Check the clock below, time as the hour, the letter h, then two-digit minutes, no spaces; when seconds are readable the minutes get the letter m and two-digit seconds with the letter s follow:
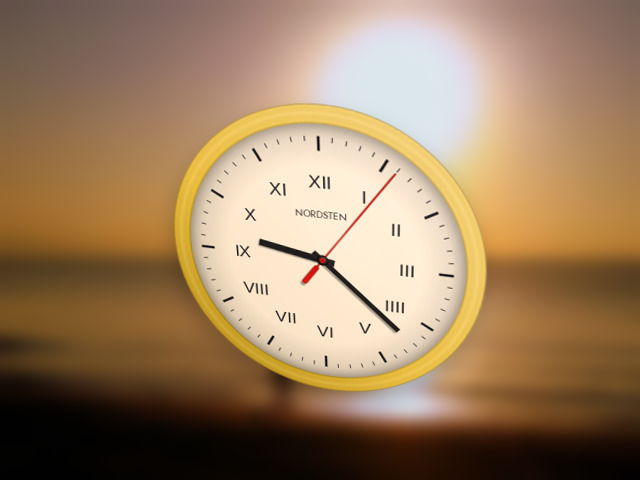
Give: 9h22m06s
